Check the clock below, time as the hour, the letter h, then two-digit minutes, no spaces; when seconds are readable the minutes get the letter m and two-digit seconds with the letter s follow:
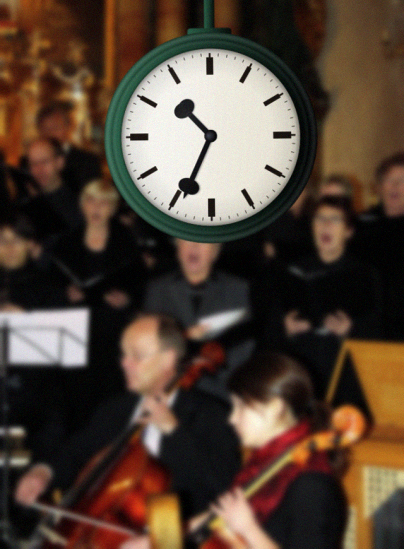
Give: 10h34
